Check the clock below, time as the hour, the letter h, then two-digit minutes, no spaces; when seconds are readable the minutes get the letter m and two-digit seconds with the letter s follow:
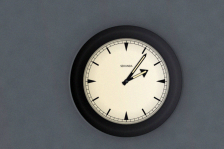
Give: 2h06
